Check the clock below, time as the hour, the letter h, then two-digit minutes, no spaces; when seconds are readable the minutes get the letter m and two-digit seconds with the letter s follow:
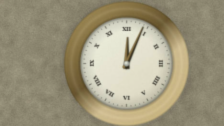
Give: 12h04
